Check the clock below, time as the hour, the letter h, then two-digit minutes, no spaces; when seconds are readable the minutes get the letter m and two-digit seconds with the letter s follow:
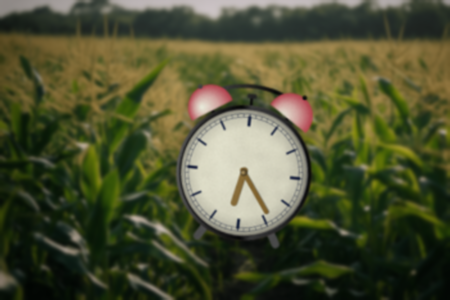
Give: 6h24
